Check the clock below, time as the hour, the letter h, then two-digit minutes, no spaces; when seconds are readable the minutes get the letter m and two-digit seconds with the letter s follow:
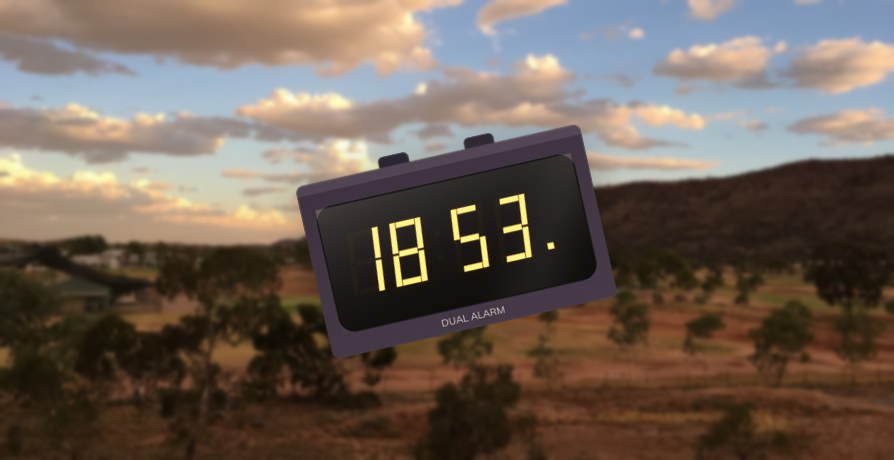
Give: 18h53
